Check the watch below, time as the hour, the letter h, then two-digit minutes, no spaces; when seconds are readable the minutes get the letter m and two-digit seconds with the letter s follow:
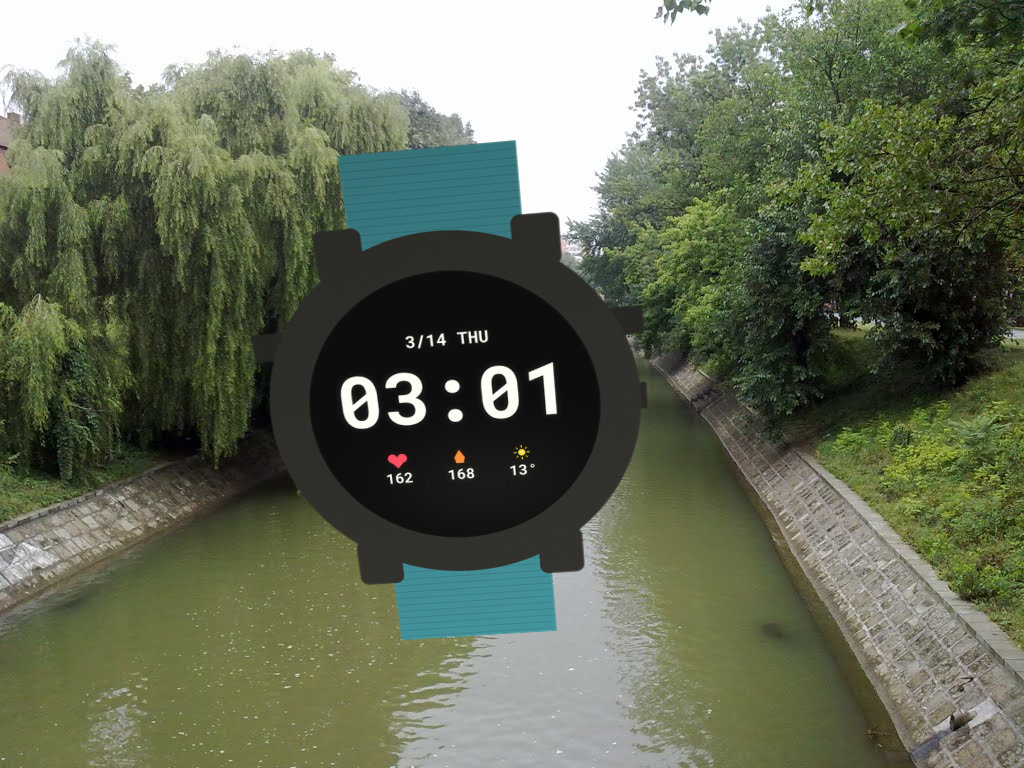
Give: 3h01
